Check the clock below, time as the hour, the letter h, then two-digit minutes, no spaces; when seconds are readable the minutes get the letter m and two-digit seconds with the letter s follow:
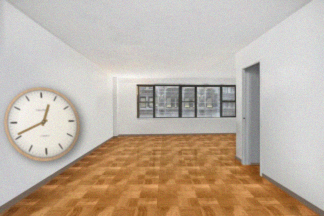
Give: 12h41
